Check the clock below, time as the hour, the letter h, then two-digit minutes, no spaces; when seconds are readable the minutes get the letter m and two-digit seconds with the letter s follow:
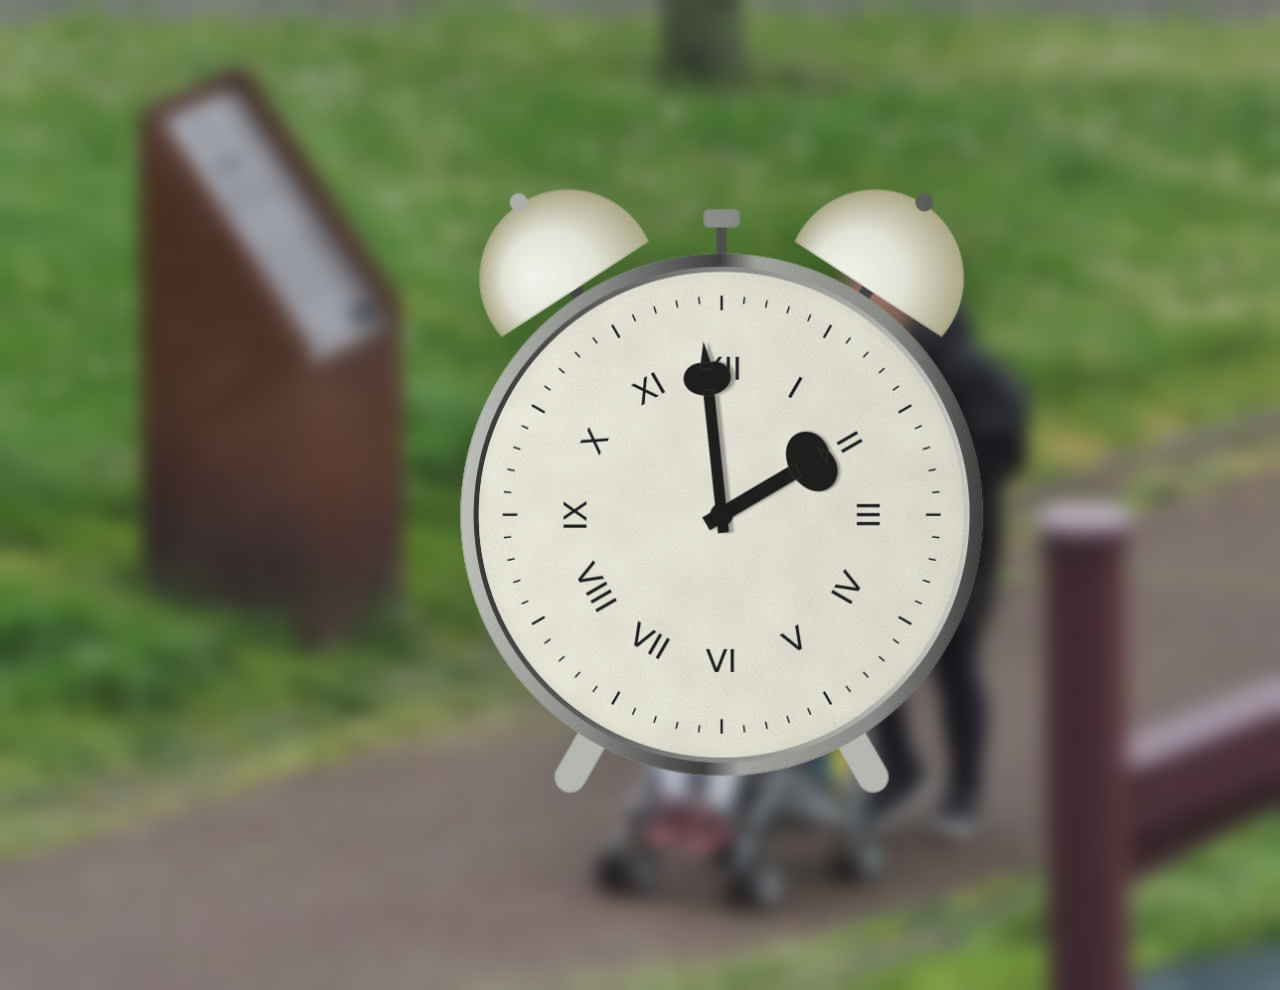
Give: 1h59
